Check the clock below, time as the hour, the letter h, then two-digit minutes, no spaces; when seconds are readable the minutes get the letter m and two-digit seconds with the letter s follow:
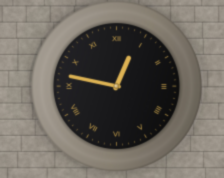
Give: 12h47
